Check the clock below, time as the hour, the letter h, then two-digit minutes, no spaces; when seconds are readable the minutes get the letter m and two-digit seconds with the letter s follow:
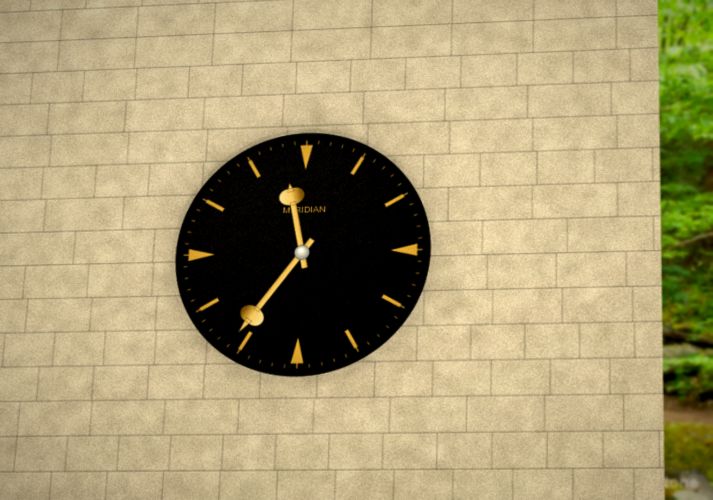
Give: 11h36
